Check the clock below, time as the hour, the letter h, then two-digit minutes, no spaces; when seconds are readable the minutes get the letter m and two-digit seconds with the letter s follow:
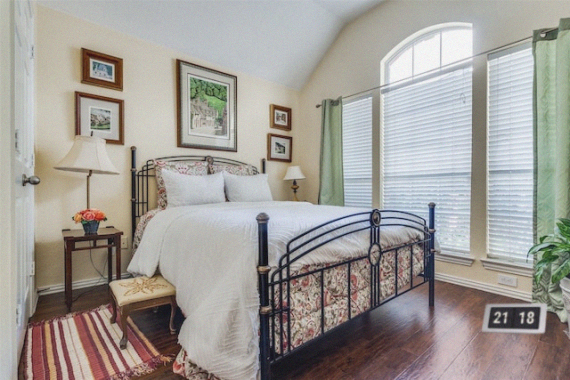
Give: 21h18
